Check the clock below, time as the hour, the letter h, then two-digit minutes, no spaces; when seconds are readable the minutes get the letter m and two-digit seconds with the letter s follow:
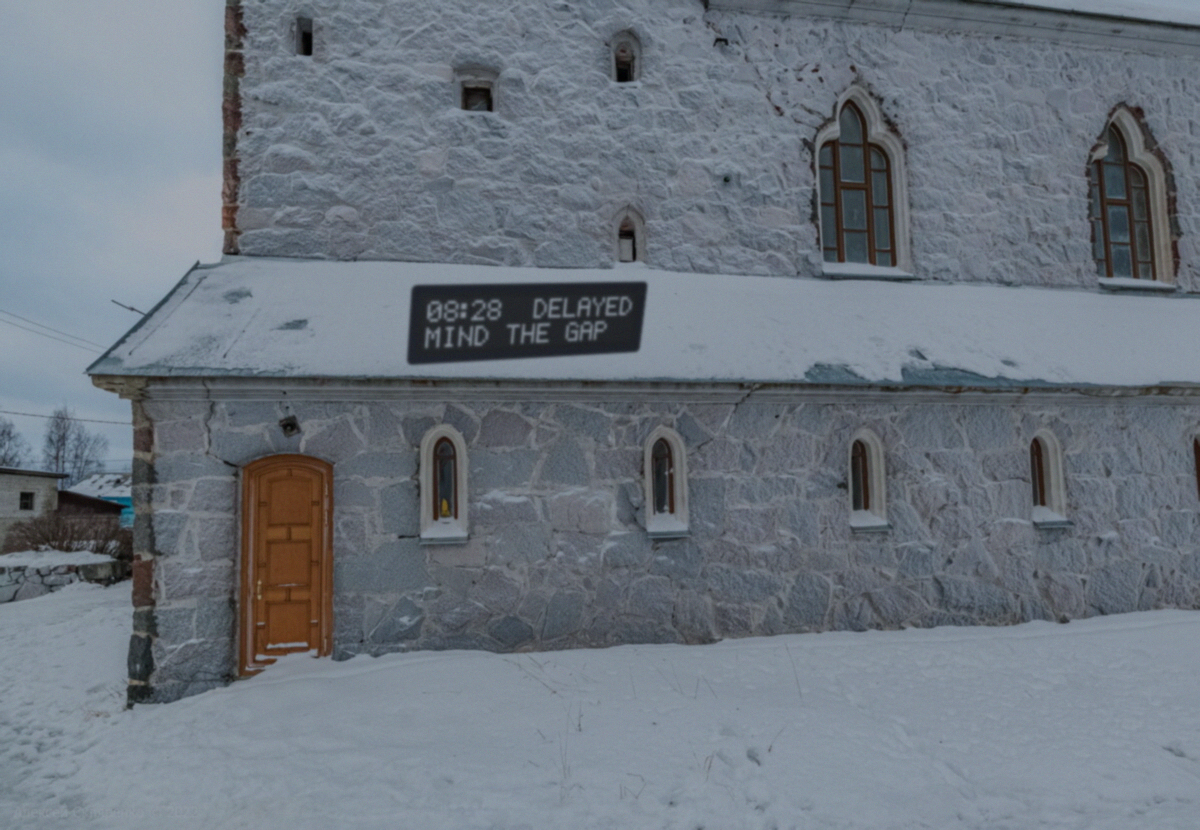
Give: 8h28
